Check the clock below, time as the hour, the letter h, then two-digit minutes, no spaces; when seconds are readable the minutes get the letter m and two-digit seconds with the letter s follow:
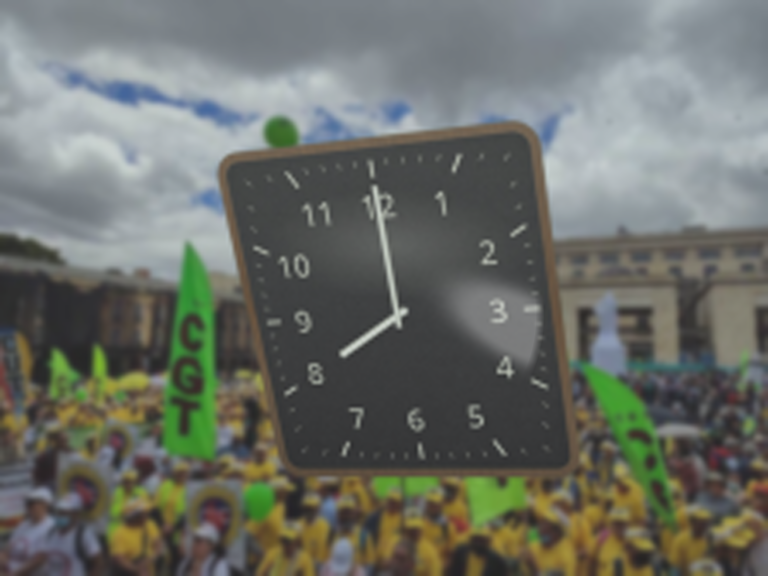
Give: 8h00
